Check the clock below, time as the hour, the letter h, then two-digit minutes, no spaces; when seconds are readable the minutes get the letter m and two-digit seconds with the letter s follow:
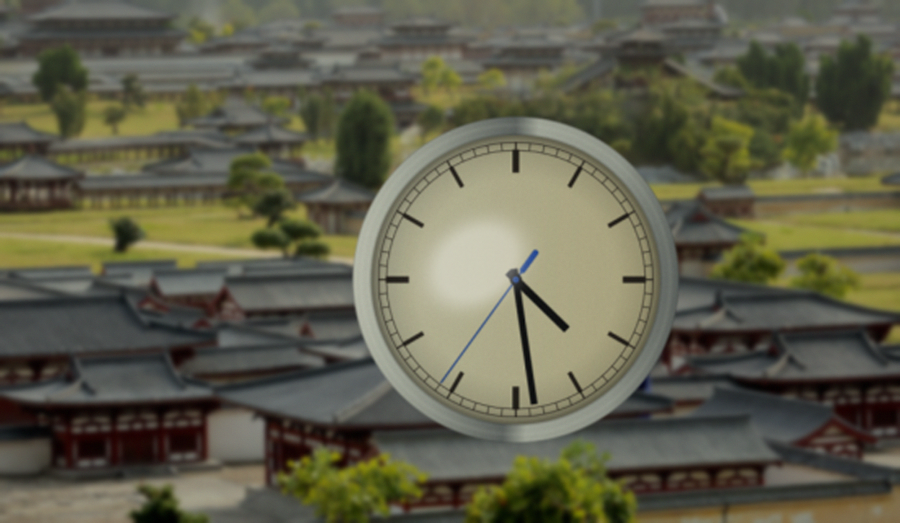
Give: 4h28m36s
